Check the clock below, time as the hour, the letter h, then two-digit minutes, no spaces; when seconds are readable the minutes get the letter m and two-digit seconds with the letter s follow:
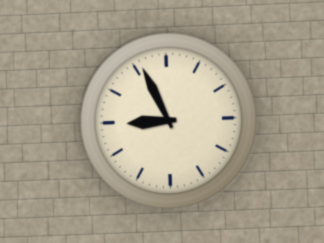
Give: 8h56
